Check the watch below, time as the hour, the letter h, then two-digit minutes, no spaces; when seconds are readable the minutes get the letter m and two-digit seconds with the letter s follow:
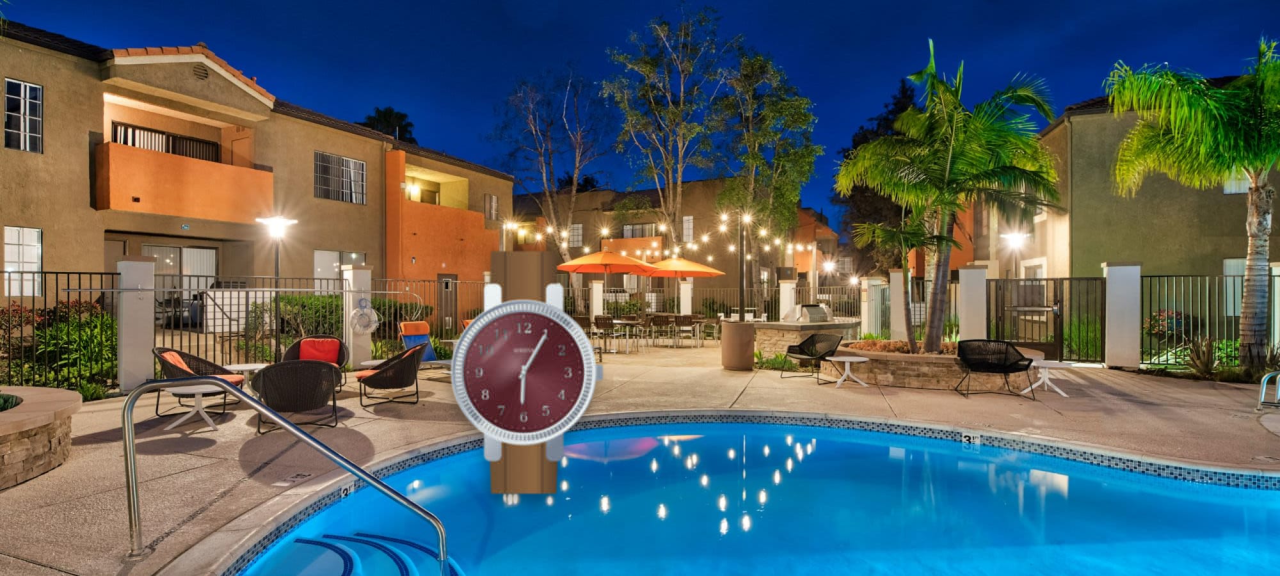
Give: 6h05
